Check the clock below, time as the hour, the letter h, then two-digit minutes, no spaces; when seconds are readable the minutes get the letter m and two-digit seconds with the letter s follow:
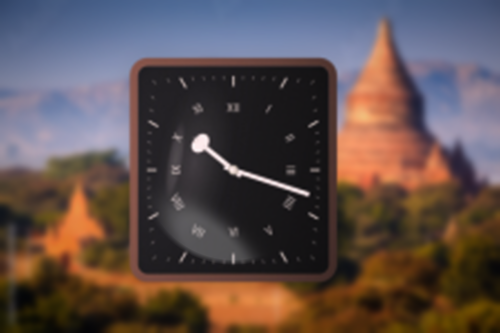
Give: 10h18
